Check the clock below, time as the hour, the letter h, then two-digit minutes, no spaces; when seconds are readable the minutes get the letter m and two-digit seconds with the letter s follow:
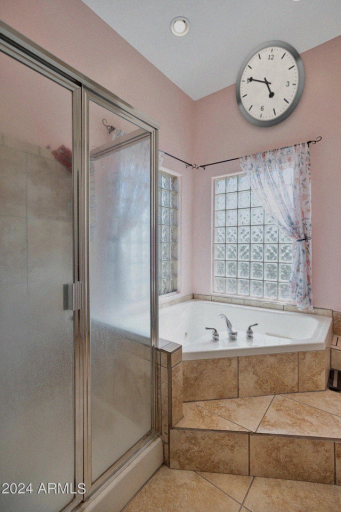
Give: 4h46
